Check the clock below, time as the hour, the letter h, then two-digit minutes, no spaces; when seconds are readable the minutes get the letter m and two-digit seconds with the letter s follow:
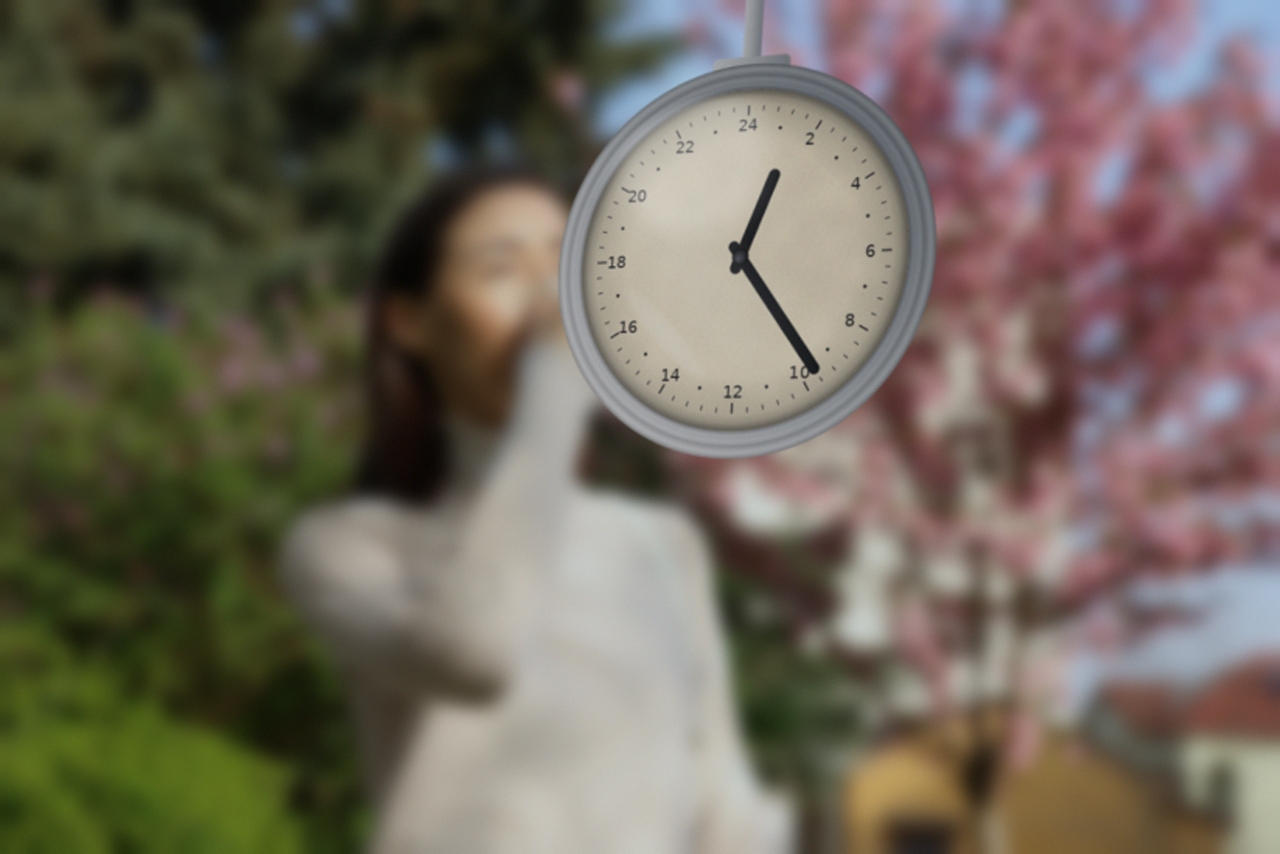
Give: 1h24
